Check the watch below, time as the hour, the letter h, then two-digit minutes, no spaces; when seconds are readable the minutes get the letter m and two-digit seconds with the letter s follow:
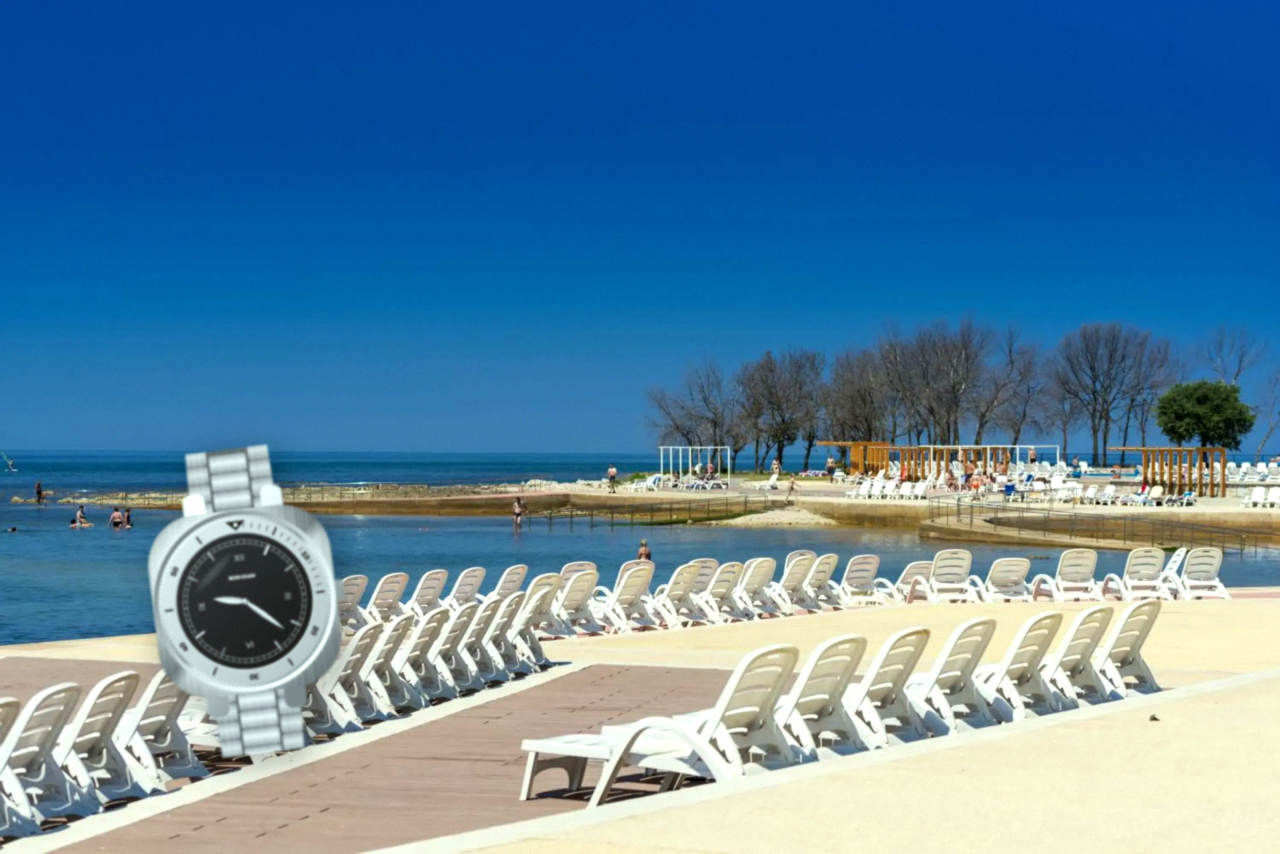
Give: 9h22
